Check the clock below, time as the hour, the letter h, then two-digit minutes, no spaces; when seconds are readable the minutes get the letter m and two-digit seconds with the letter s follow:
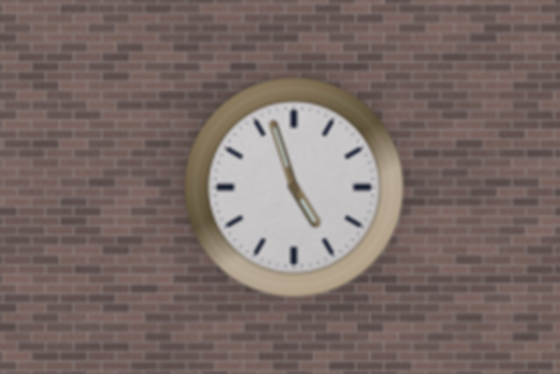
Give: 4h57
